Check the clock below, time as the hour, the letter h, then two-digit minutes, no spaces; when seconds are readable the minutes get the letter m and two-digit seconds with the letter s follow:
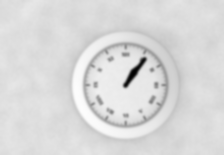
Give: 1h06
